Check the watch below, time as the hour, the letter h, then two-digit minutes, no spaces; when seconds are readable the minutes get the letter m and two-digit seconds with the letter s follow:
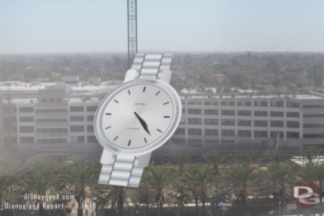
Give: 4h23
